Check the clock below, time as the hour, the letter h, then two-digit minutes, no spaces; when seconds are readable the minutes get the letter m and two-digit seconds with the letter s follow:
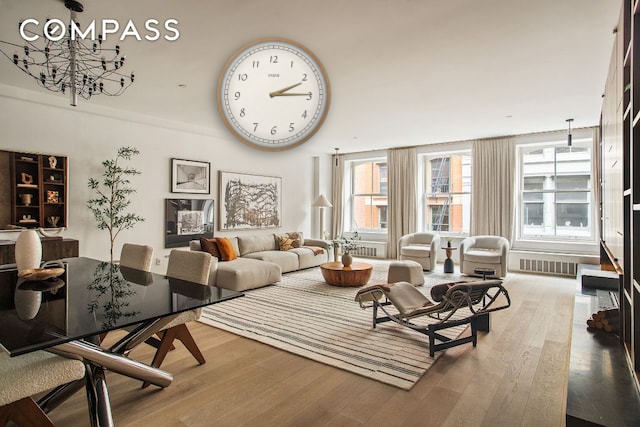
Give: 2h15
